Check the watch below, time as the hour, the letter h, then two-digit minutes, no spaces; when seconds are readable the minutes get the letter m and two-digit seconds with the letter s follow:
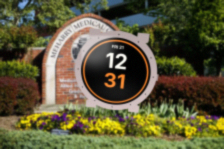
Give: 12h31
